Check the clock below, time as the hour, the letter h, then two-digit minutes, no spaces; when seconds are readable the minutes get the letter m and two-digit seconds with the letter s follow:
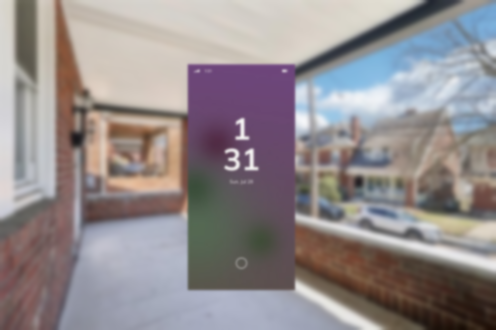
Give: 1h31
